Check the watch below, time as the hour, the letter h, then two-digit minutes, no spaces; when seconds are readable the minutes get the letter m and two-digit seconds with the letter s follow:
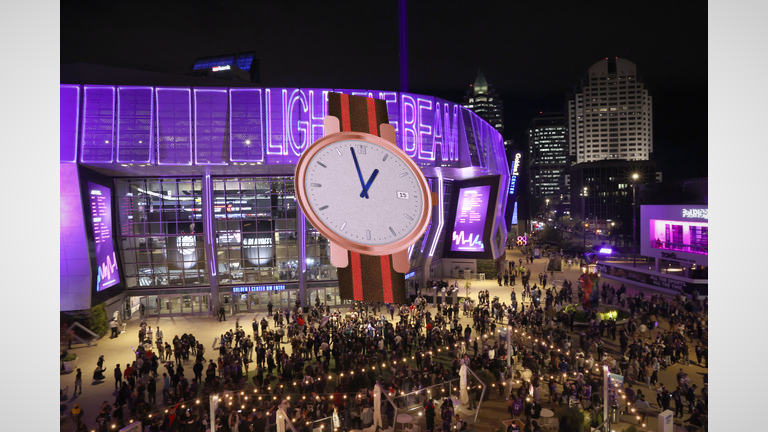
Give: 12h58
